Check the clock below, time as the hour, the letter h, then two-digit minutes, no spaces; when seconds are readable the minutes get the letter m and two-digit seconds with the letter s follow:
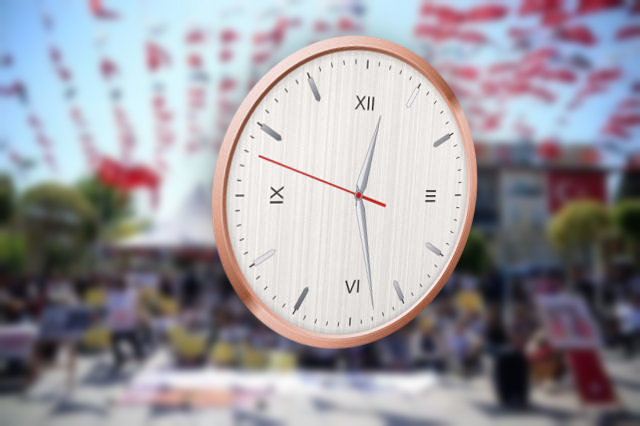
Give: 12h27m48s
